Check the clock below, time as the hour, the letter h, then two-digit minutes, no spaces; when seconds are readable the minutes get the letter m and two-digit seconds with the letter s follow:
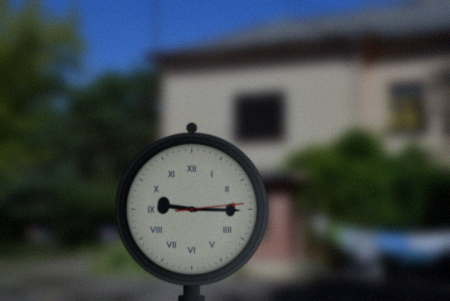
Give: 9h15m14s
